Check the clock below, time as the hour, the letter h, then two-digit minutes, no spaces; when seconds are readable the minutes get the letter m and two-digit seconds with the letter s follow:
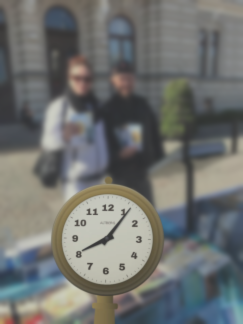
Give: 8h06
